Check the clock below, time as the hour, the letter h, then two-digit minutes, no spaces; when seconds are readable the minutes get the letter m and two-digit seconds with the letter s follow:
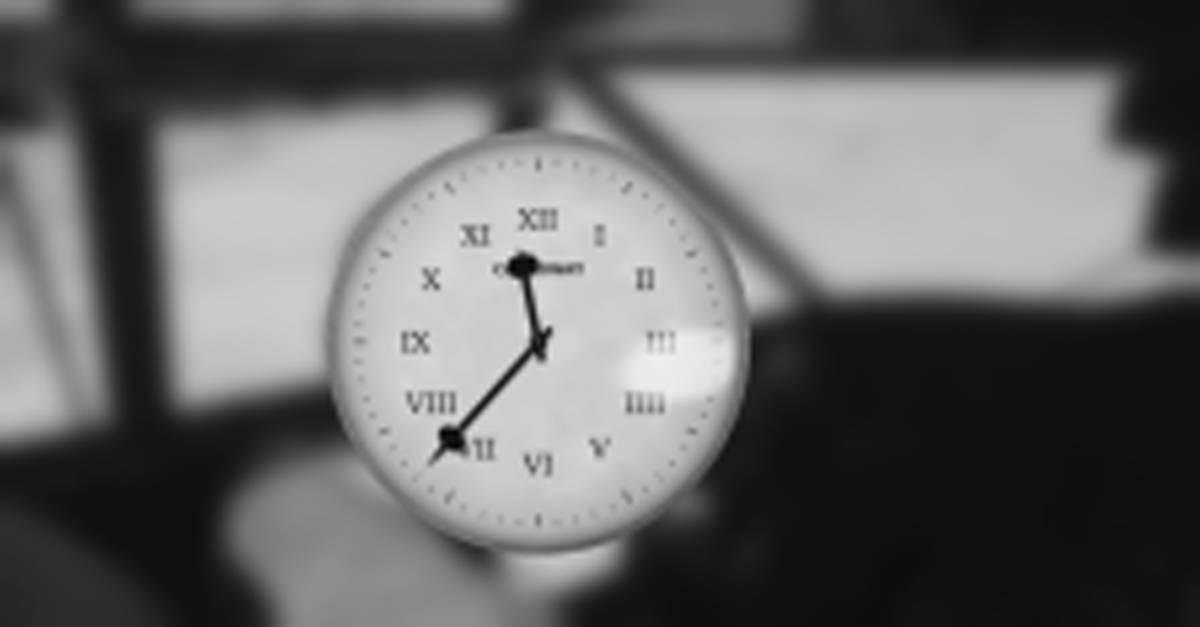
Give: 11h37
